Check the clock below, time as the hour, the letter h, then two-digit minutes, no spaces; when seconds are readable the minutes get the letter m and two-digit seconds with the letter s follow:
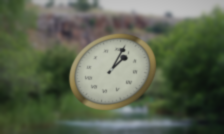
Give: 1h02
